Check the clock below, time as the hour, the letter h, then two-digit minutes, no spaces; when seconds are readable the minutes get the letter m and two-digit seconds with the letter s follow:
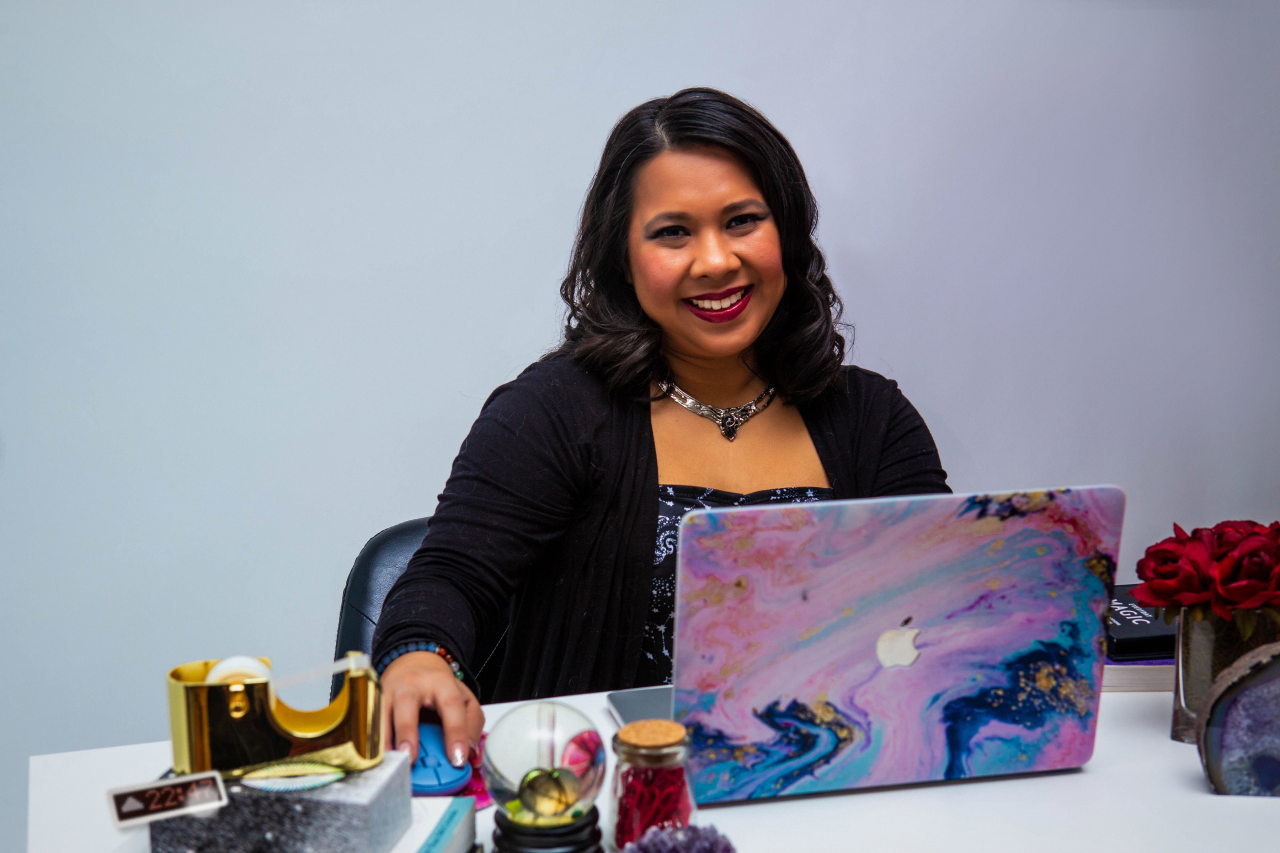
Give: 22h47
